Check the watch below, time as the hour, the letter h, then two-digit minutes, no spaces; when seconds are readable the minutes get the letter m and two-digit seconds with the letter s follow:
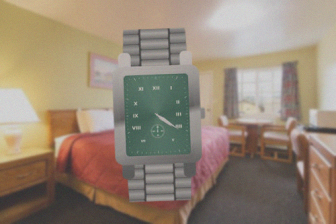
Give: 4h21
